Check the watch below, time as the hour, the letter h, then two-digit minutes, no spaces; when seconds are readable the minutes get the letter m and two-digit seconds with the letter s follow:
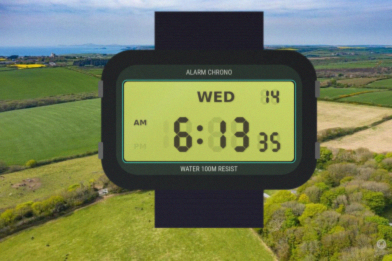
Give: 6h13m35s
